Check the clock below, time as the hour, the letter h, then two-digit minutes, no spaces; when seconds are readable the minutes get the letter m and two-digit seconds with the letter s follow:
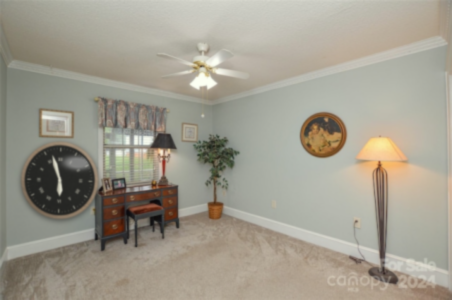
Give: 5h57
